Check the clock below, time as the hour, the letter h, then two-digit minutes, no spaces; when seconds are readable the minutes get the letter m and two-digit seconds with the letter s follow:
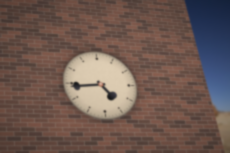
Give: 4h44
